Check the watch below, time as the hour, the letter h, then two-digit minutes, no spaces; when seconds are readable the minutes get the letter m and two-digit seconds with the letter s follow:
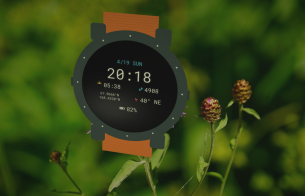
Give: 20h18
